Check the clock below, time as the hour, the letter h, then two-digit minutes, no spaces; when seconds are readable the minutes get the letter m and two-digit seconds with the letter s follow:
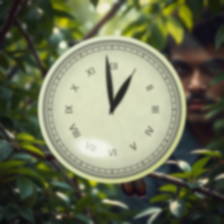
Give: 12h59
